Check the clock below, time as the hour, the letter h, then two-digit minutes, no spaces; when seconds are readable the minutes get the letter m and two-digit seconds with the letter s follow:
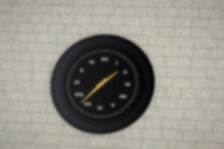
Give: 1h37
